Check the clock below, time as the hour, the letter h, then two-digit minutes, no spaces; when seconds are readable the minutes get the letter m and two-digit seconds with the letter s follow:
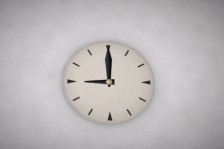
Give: 9h00
